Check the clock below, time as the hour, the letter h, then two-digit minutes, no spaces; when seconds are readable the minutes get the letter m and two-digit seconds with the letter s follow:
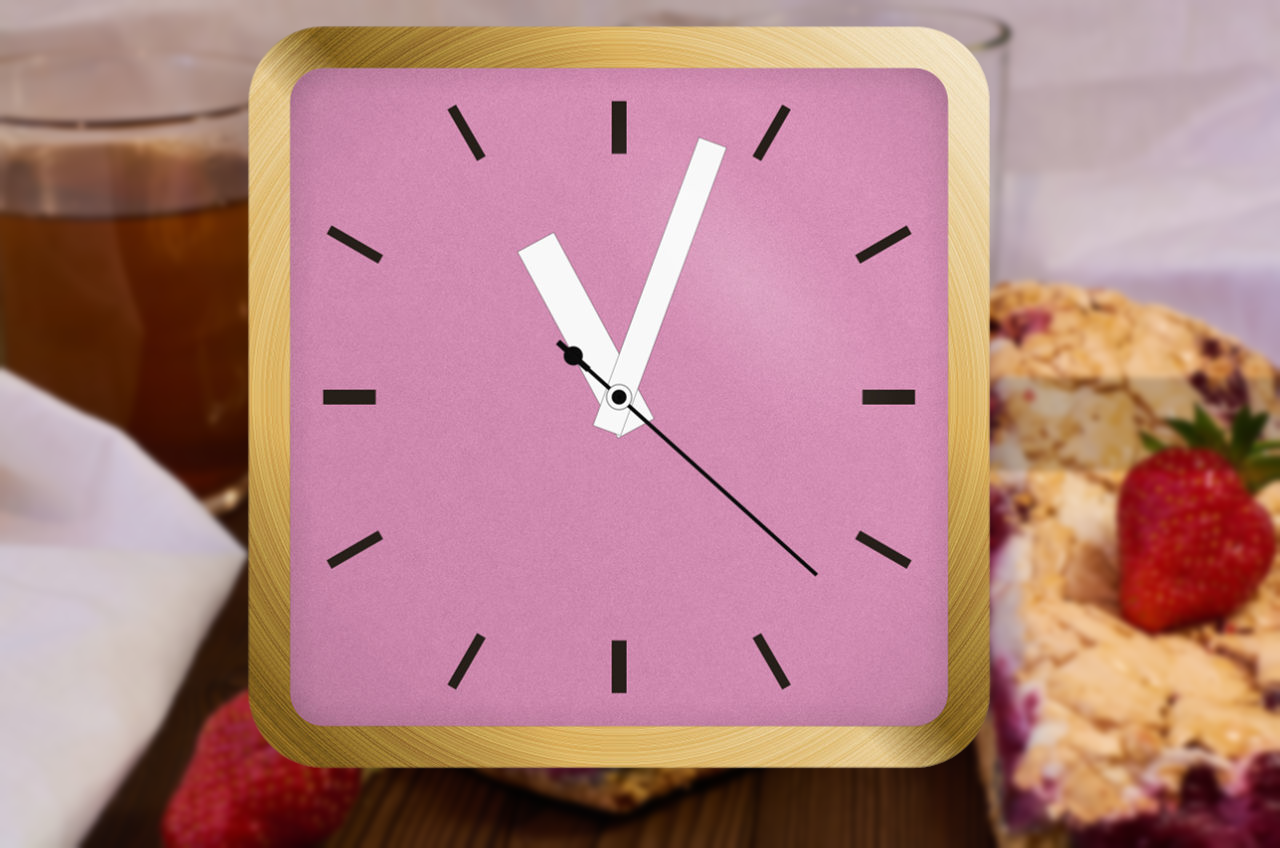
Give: 11h03m22s
